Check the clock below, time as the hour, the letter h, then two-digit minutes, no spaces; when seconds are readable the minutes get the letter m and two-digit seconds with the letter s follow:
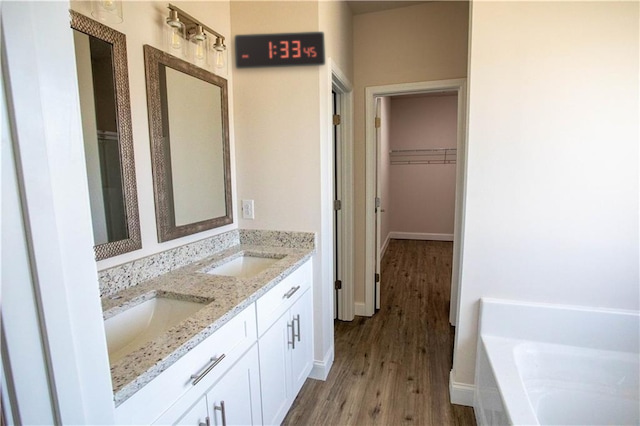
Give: 1h33
